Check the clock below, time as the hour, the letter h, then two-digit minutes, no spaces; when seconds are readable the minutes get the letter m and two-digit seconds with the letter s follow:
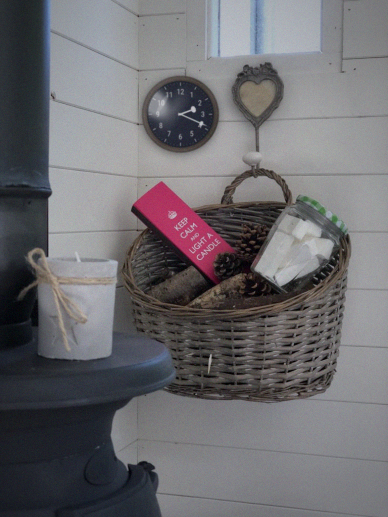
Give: 2h19
